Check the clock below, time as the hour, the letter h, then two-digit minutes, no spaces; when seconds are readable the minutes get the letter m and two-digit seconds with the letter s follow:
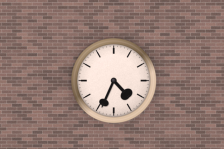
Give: 4h34
